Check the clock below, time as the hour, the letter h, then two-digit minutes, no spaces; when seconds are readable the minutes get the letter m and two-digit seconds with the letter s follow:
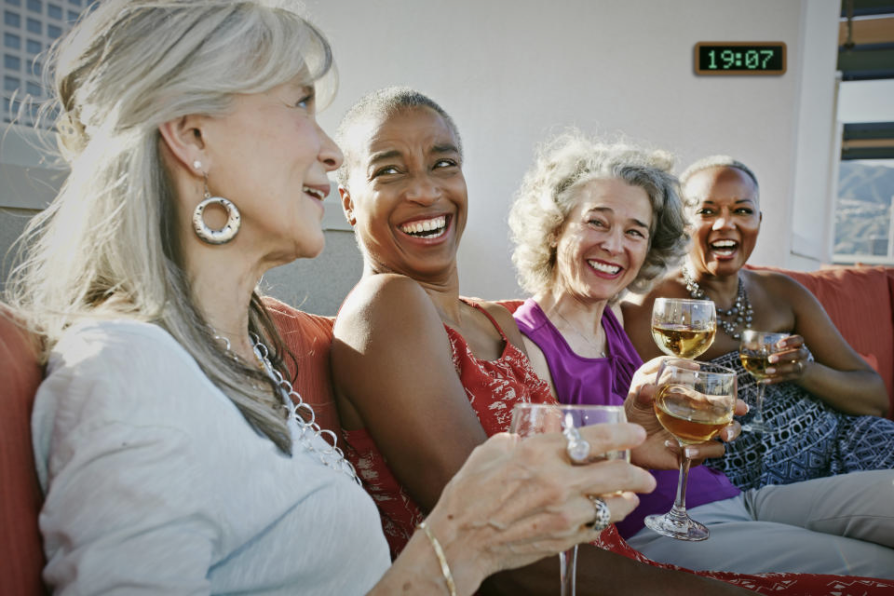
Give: 19h07
